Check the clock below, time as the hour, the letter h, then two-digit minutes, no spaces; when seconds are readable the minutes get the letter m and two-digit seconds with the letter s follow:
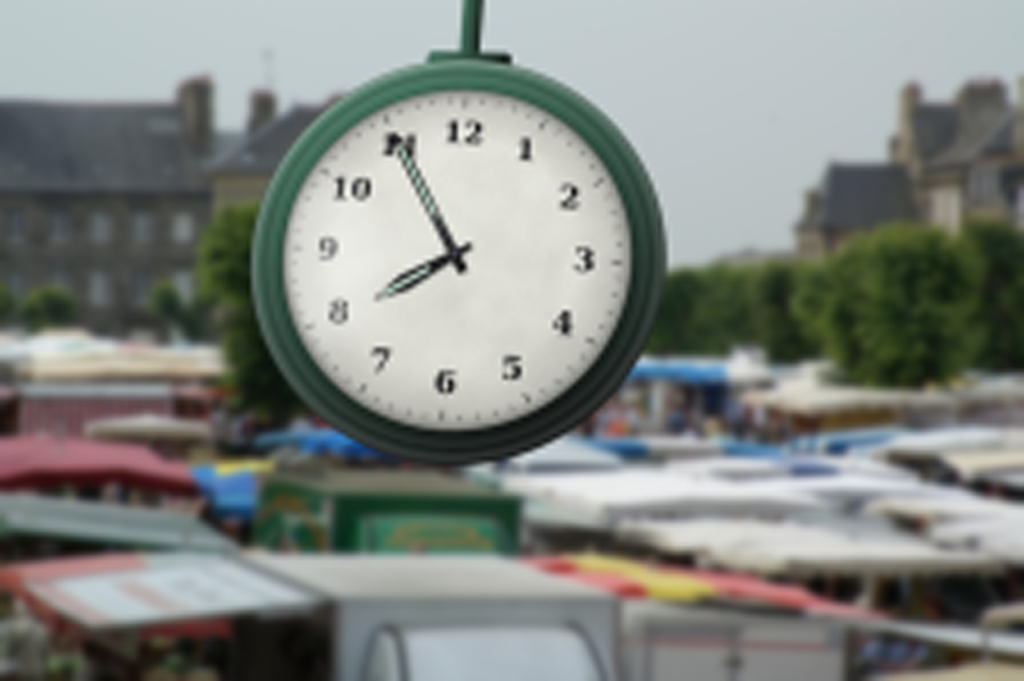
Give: 7h55
